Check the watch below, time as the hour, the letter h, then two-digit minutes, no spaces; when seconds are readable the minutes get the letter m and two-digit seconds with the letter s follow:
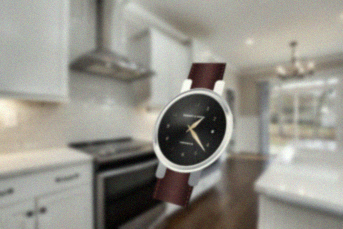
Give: 1h22
